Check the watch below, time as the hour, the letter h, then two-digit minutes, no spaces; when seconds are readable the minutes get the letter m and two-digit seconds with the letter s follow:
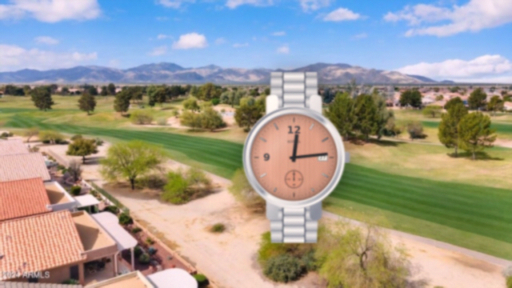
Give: 12h14
